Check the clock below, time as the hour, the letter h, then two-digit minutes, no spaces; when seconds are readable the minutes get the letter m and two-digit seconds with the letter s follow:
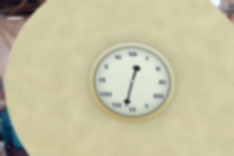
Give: 12h32
